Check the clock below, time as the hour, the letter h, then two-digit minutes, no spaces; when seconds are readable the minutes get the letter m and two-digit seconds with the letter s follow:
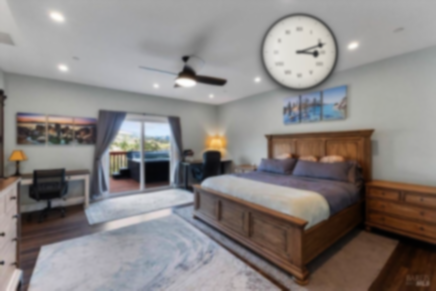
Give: 3h12
